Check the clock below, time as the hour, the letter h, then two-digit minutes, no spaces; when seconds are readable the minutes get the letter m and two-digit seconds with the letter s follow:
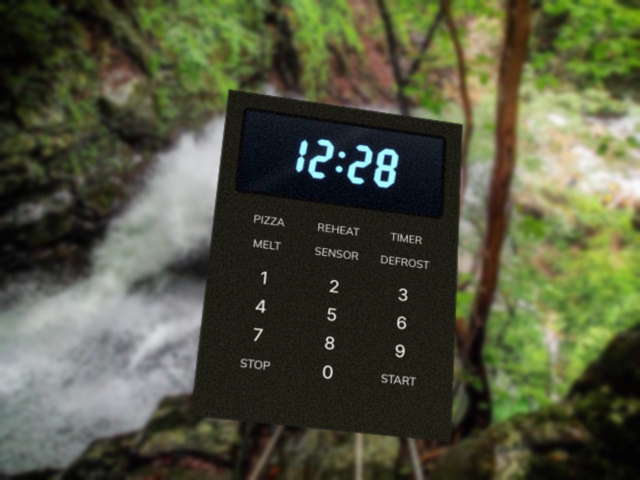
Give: 12h28
